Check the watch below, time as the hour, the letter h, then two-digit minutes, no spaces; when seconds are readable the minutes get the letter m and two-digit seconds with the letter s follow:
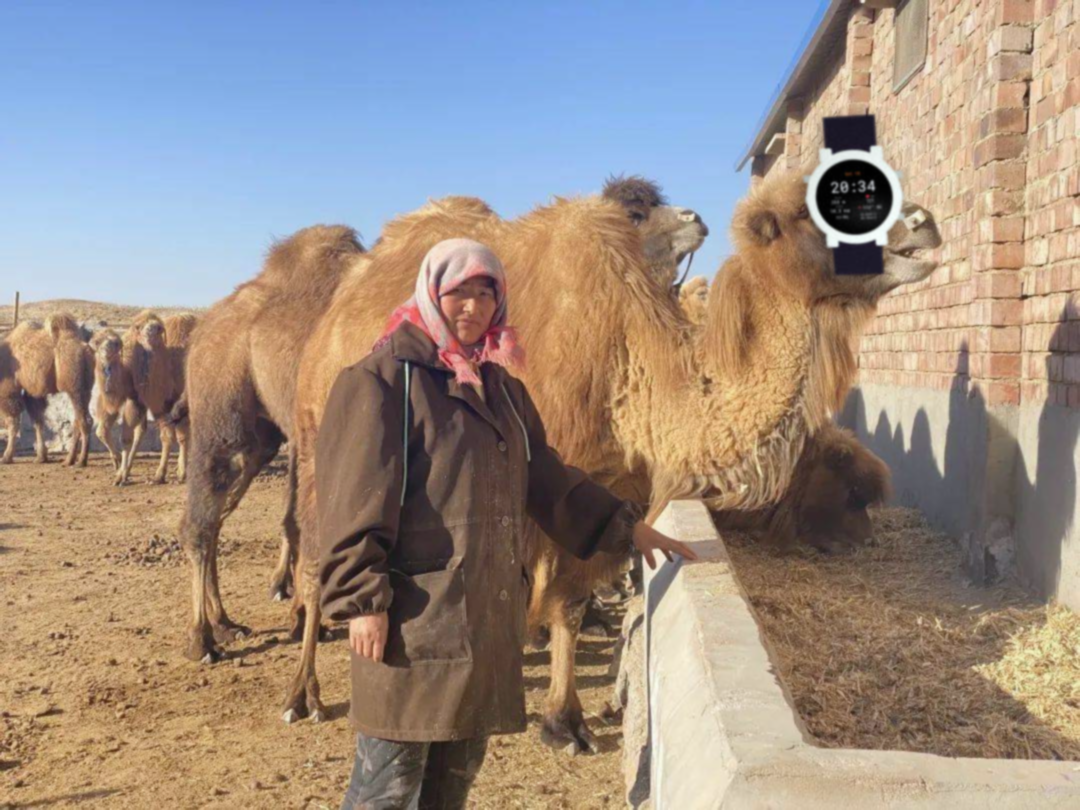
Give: 20h34
